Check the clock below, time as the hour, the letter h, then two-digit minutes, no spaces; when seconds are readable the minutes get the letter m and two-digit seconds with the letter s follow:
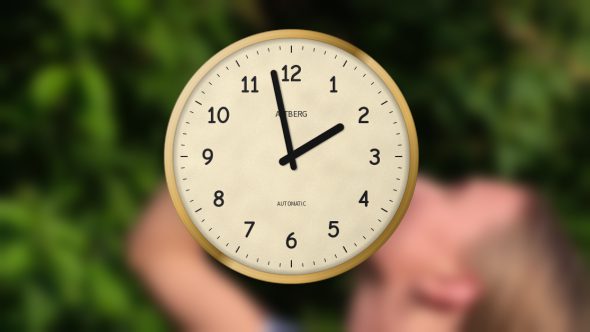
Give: 1h58
